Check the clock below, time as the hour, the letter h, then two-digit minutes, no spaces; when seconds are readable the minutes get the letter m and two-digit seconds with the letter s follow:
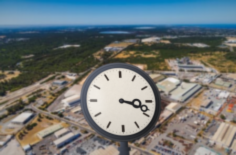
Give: 3h18
